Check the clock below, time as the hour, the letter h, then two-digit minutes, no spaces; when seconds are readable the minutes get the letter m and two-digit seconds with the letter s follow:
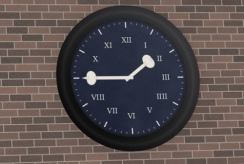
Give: 1h45
